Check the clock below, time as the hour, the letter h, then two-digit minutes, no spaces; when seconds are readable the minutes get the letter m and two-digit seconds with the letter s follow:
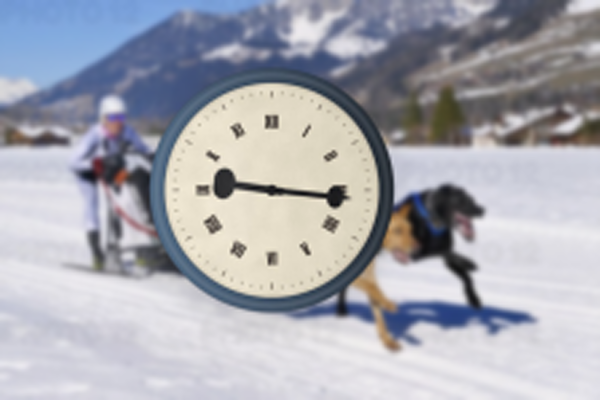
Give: 9h16
